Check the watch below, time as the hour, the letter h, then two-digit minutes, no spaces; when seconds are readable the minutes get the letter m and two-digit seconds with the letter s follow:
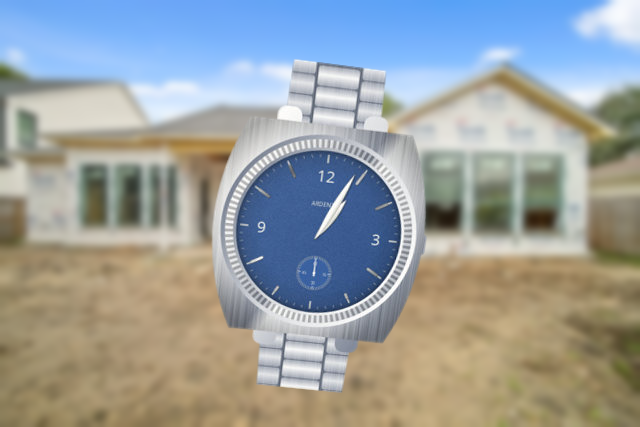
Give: 1h04
